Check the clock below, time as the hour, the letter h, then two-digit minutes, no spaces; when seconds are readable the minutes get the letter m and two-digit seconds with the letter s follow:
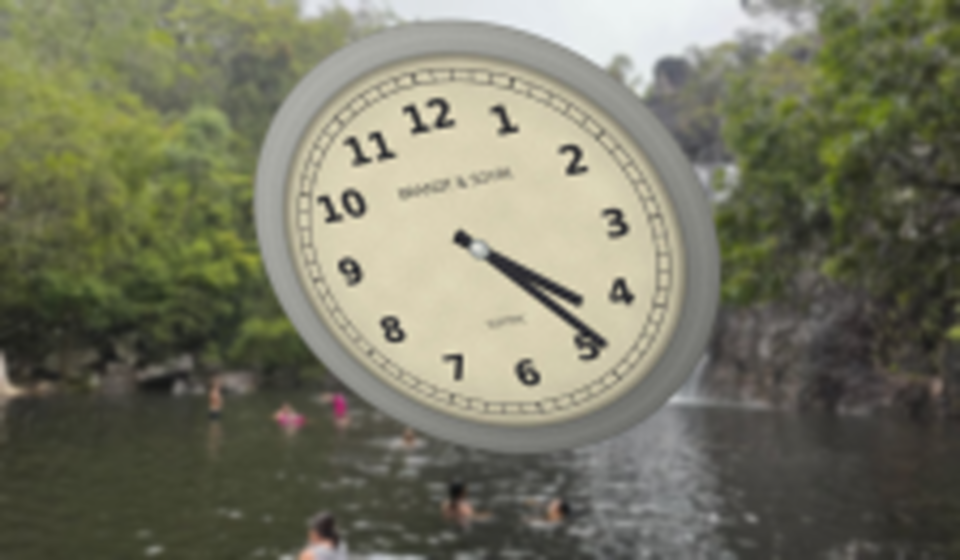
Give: 4h24
